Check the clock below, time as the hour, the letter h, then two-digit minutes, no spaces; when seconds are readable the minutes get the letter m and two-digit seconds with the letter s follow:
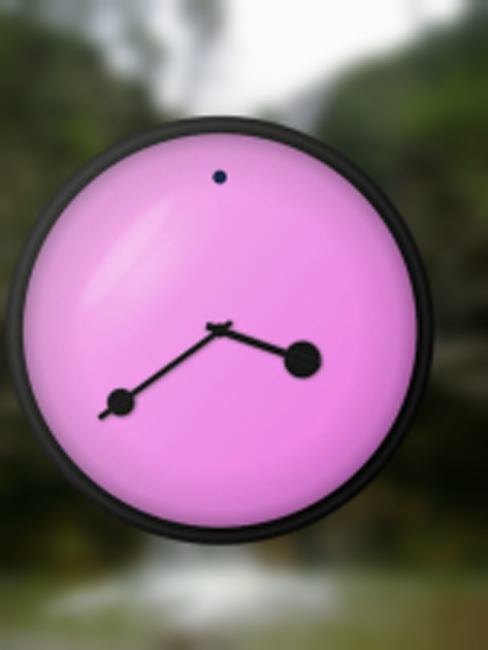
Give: 3h39
